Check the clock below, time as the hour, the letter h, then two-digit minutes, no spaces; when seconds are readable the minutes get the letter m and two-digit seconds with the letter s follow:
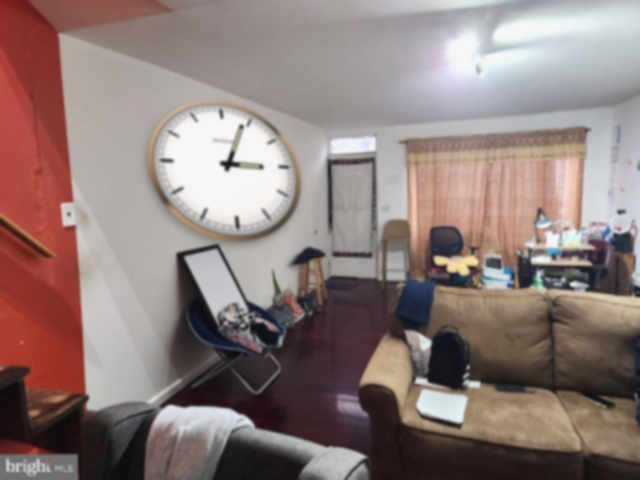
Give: 3h04
